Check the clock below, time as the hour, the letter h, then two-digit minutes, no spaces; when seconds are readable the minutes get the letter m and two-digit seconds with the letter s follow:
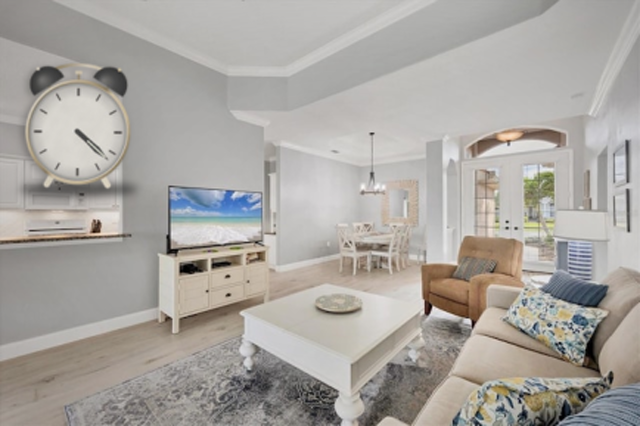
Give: 4h22
